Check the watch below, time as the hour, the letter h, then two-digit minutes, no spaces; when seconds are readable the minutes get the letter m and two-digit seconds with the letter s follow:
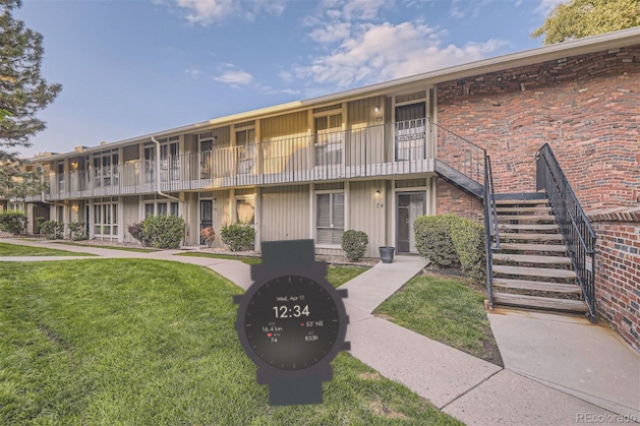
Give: 12h34
